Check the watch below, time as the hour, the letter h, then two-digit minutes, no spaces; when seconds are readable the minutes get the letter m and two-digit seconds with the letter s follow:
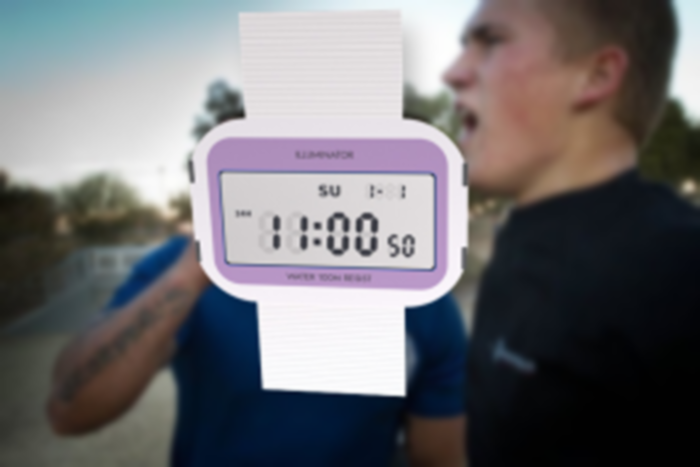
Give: 11h00m50s
